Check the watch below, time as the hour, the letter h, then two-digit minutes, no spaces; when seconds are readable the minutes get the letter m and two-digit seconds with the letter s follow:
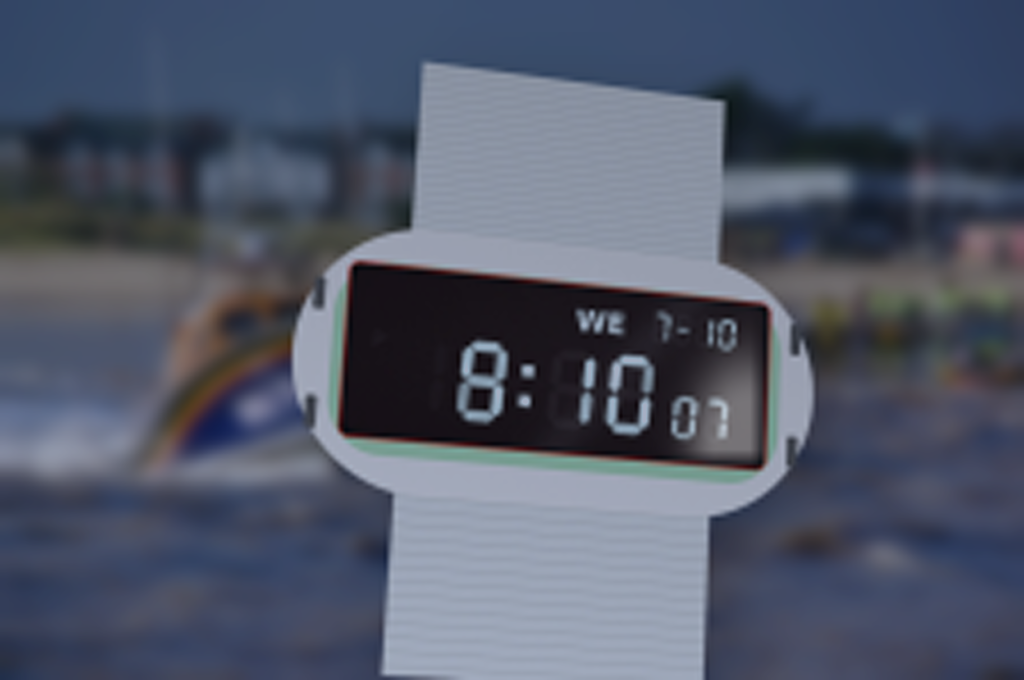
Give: 8h10m07s
